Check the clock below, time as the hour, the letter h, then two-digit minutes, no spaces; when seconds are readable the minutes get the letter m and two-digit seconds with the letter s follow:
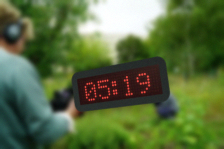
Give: 5h19
